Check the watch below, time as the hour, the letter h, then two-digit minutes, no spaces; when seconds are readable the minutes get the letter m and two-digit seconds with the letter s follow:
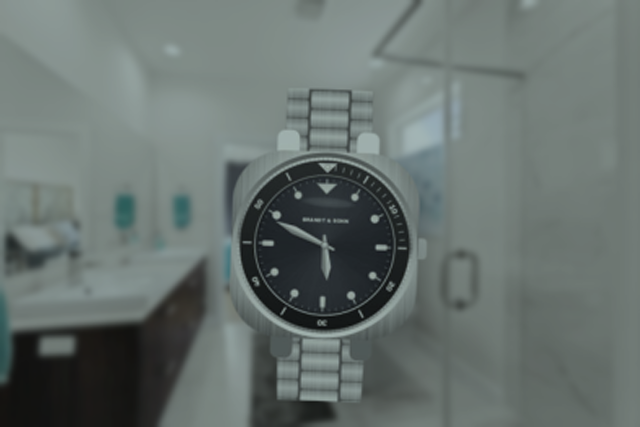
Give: 5h49
